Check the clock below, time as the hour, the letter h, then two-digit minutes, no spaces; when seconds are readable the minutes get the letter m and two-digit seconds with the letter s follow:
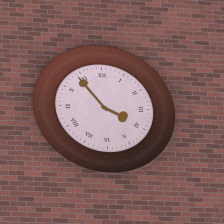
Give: 3h54
